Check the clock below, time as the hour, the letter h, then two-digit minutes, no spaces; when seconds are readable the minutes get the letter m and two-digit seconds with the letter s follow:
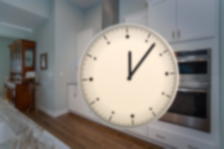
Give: 12h07
